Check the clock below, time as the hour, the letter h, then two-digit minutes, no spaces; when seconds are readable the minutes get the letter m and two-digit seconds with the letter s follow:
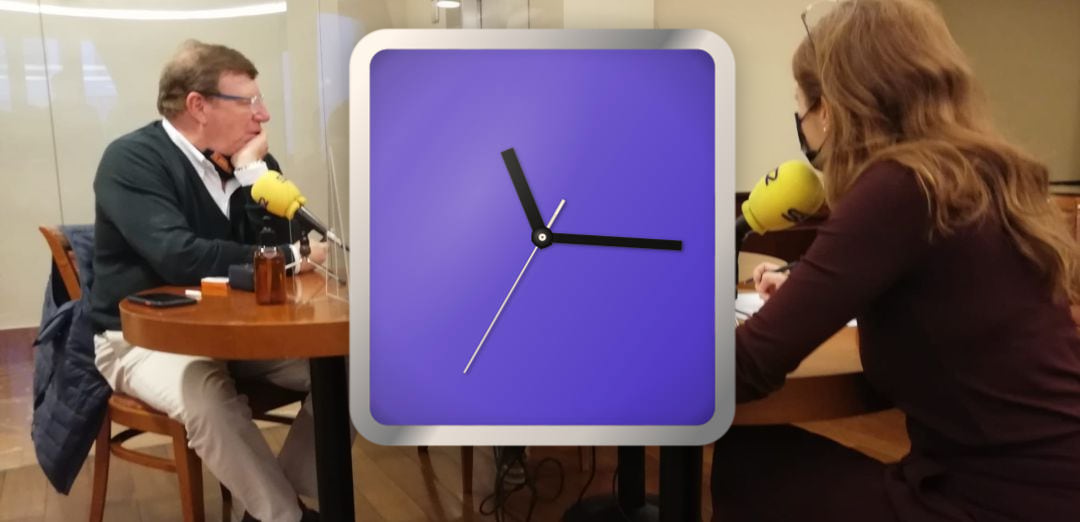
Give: 11h15m35s
